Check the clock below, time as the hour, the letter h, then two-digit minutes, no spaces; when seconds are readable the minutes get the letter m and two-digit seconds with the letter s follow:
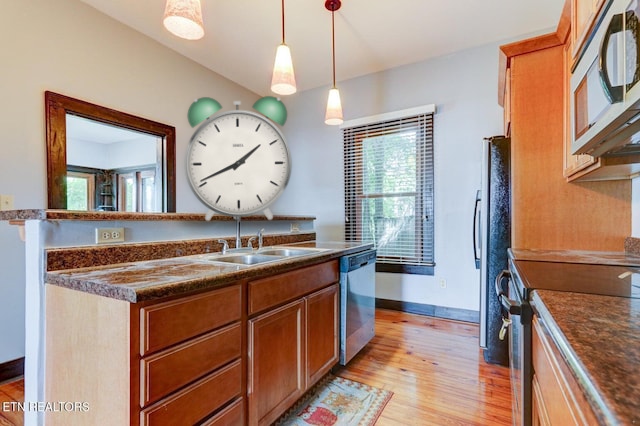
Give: 1h41
